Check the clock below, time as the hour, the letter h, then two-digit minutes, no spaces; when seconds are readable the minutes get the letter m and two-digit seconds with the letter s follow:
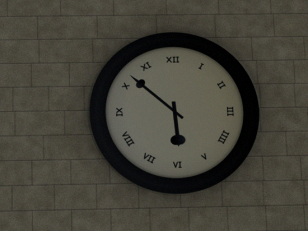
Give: 5h52
